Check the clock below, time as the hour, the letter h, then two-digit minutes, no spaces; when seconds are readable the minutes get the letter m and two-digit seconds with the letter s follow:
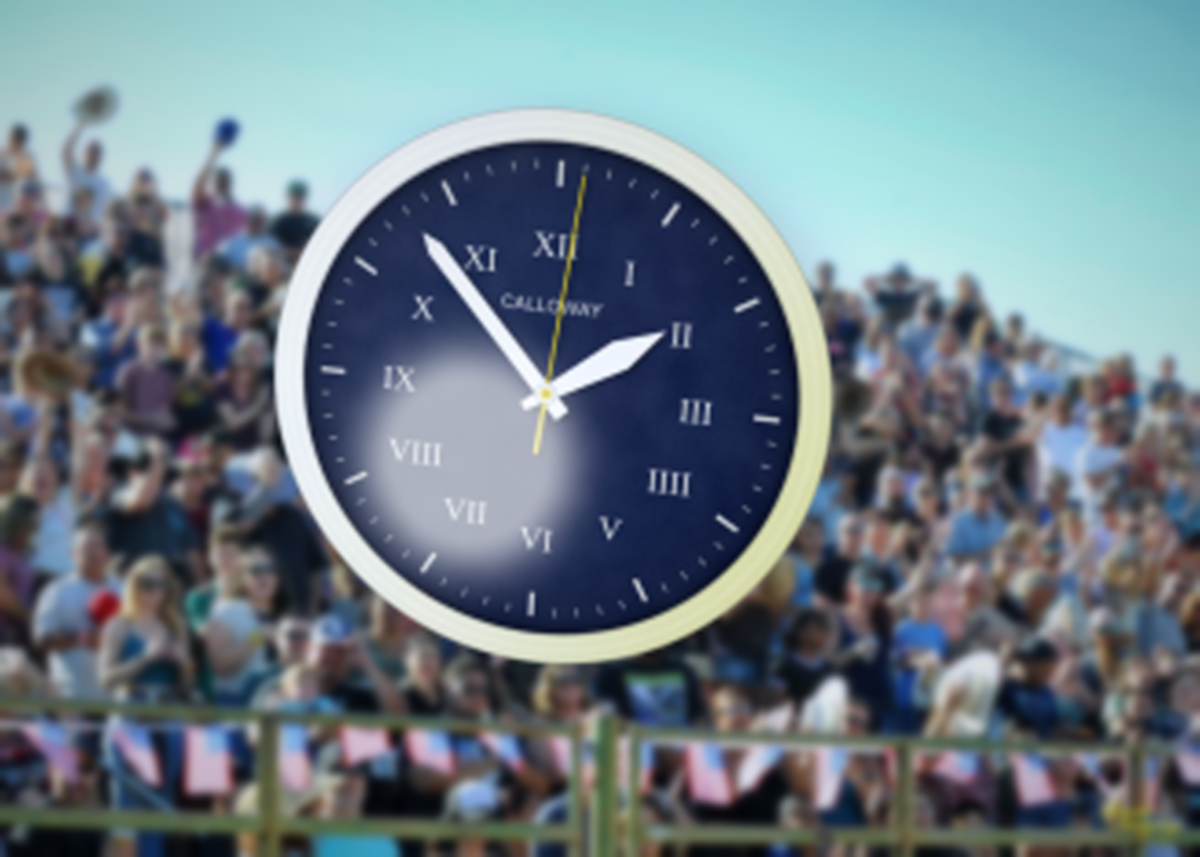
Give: 1h53m01s
